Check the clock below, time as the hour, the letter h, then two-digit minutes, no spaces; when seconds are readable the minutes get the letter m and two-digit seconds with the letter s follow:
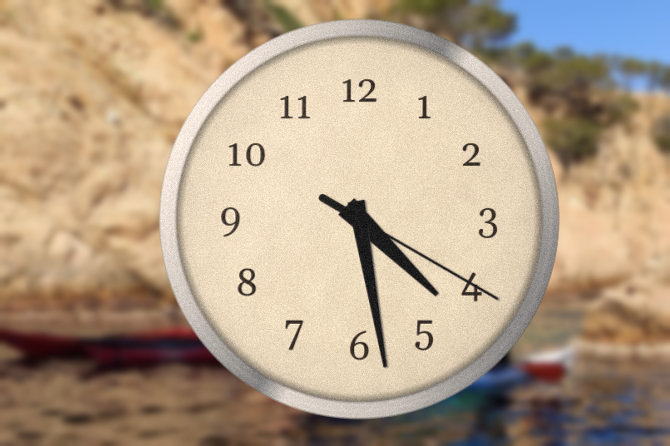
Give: 4h28m20s
